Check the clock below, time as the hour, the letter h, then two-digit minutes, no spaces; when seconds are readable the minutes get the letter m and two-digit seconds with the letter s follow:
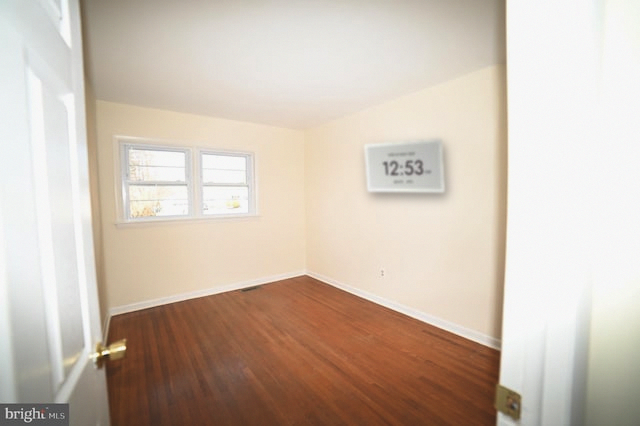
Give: 12h53
